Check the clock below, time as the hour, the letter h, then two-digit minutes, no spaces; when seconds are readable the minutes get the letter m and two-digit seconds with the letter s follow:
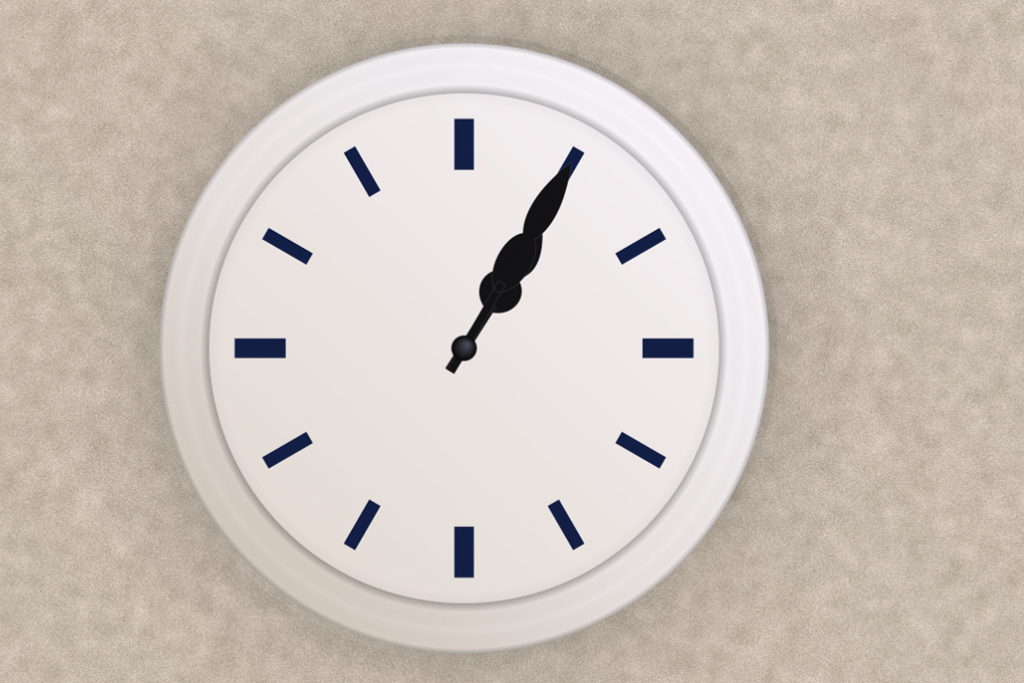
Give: 1h05
